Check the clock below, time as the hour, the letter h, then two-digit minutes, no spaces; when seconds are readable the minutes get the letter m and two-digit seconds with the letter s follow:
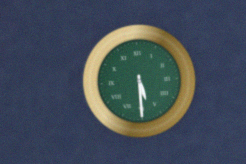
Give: 5h30
